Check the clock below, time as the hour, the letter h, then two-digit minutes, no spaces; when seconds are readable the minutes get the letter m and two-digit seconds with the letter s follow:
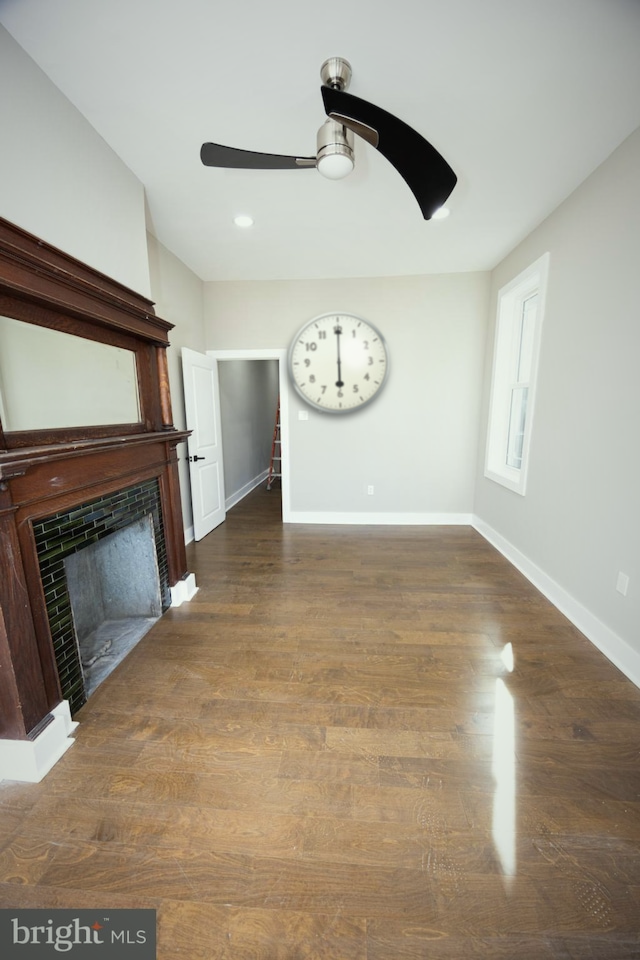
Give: 6h00
